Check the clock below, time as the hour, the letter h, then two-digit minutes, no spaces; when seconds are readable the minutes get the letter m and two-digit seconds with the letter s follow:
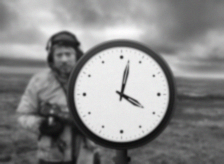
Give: 4h02
